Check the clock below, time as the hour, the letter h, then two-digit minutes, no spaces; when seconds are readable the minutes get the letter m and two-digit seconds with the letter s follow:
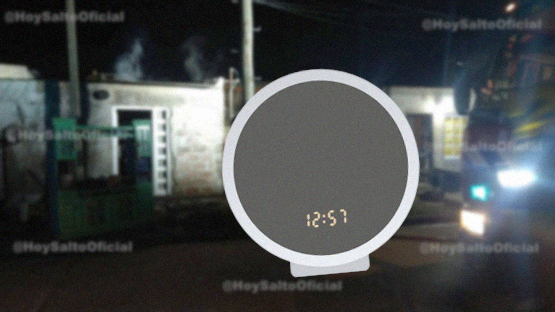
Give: 12h57
